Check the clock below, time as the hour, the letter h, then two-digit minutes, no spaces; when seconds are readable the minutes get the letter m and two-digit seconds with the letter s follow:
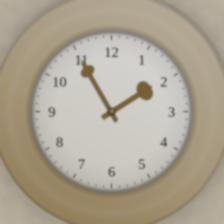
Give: 1h55
